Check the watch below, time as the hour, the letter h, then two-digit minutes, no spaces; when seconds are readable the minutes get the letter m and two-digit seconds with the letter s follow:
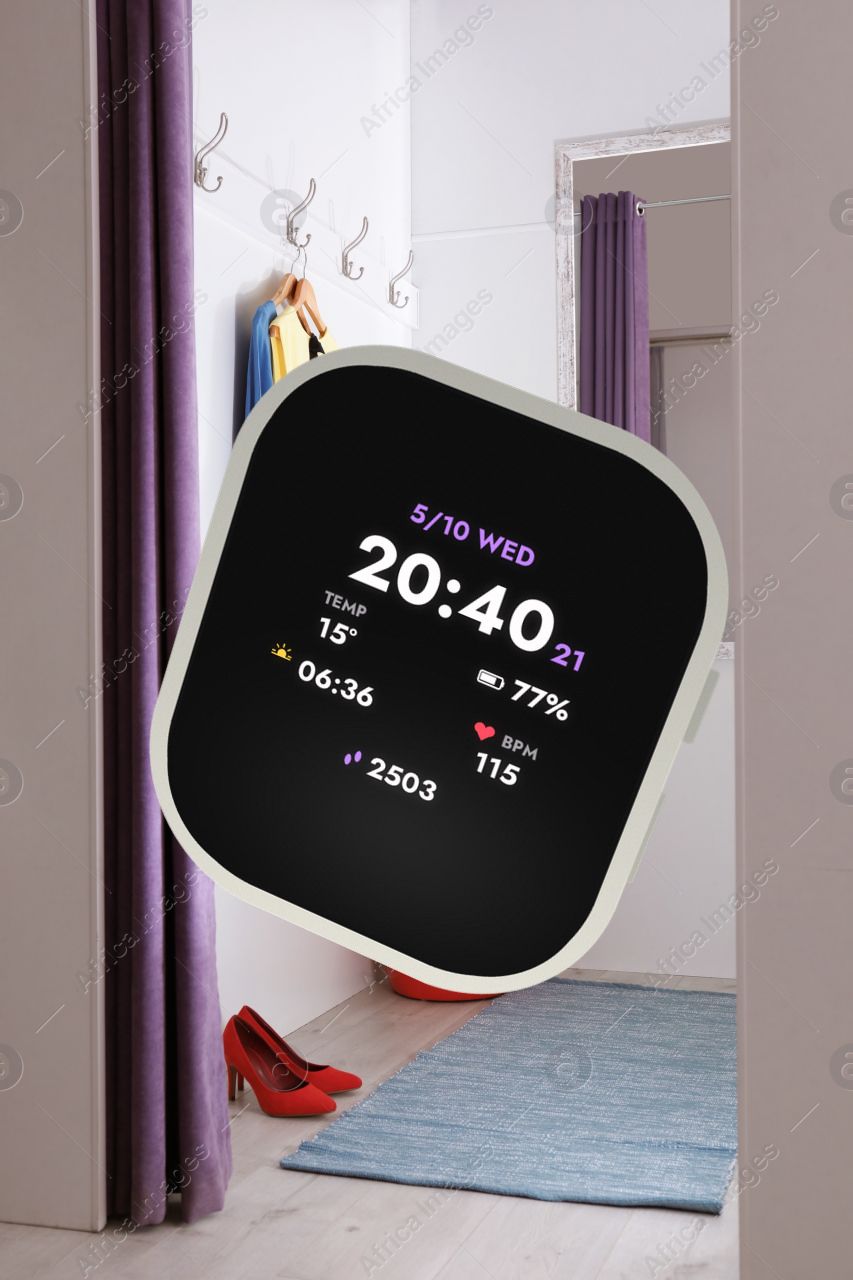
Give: 20h40m21s
